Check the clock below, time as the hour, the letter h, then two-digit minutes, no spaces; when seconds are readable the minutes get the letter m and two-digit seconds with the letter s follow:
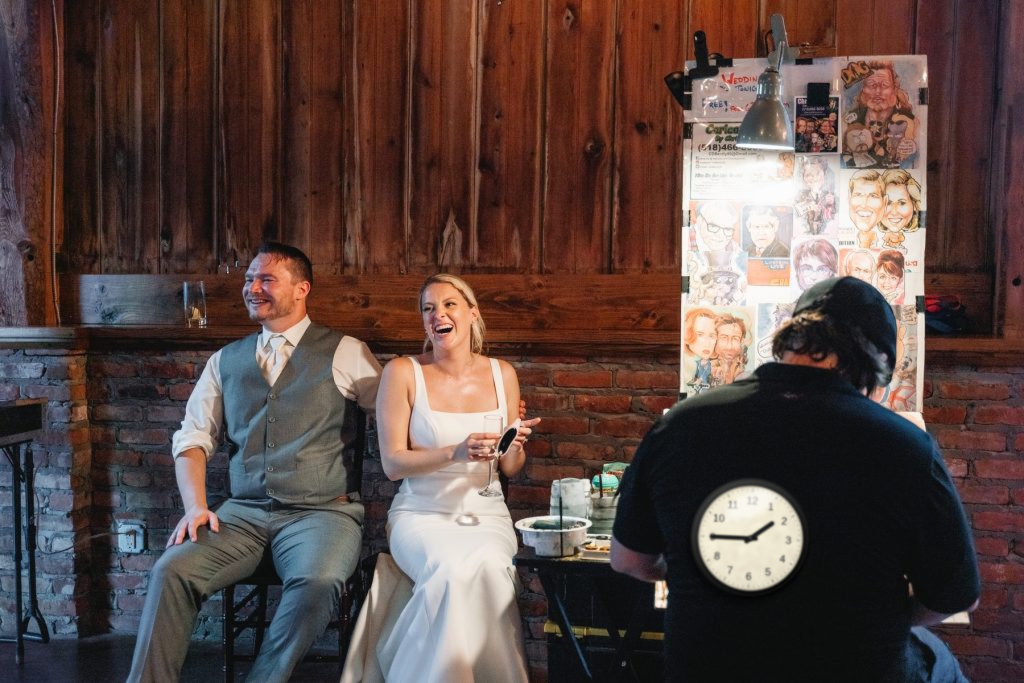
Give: 1h45
